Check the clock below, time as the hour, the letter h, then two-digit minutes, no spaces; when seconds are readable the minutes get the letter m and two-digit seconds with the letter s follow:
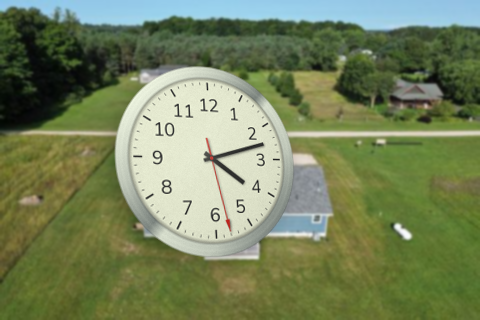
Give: 4h12m28s
